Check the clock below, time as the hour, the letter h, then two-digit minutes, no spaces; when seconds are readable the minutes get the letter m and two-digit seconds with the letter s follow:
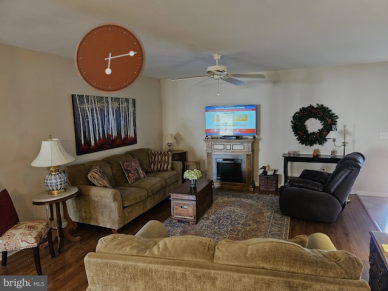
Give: 6h13
